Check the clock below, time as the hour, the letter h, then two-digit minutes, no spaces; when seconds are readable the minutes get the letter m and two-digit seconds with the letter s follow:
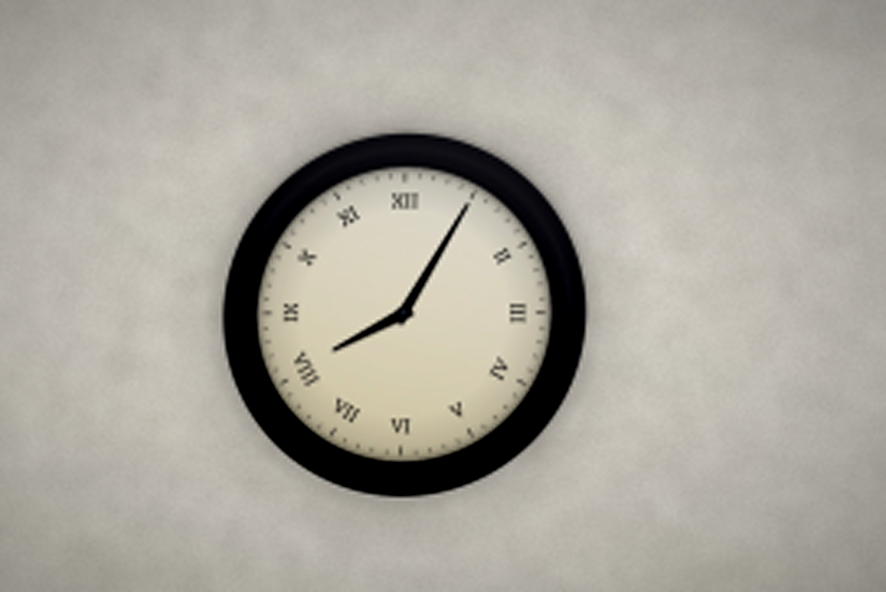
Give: 8h05
